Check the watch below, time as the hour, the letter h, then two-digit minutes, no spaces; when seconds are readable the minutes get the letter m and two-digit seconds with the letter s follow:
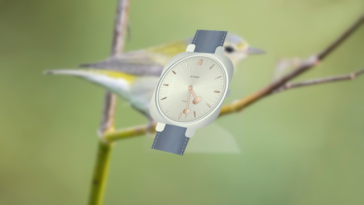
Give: 4h28
